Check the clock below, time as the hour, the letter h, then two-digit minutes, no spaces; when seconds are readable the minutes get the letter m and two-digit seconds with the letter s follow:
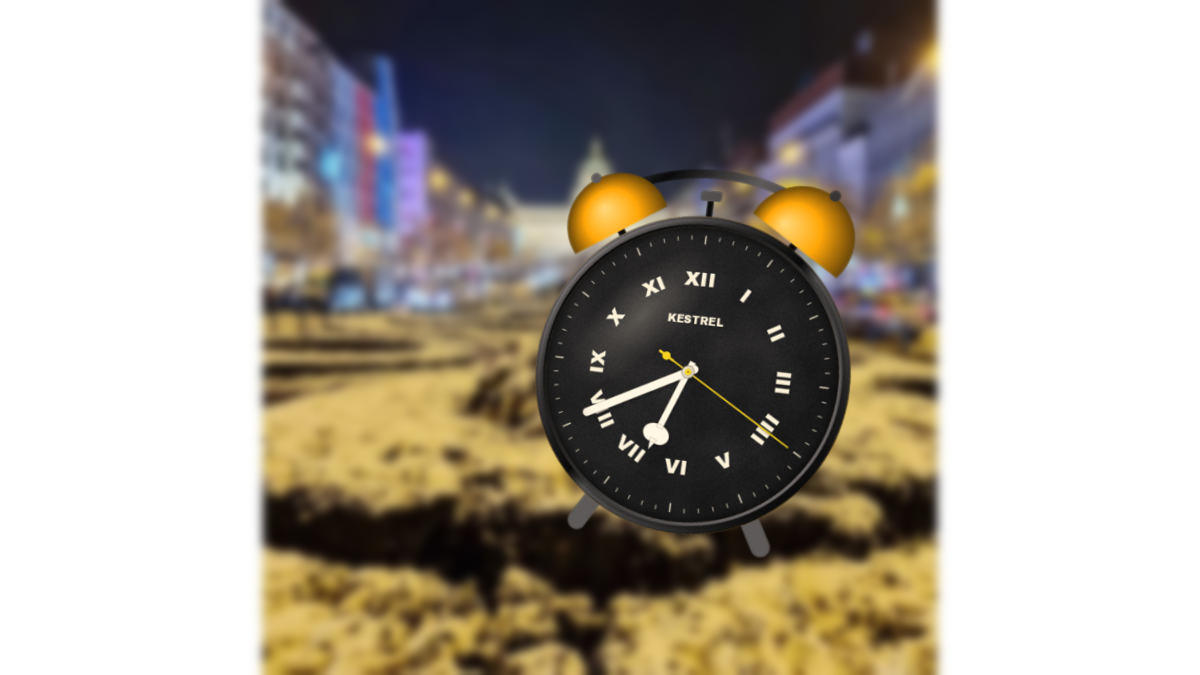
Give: 6h40m20s
